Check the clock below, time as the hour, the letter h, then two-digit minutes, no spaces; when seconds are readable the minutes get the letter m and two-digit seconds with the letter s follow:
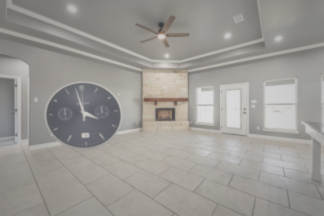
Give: 3h58
